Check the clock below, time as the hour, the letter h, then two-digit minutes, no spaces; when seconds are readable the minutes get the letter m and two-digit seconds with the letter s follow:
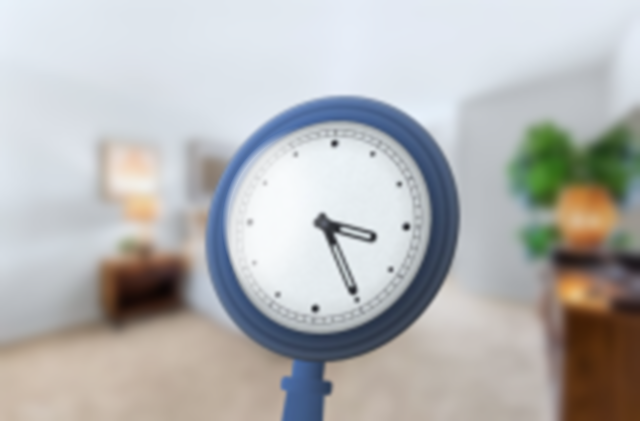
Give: 3h25
